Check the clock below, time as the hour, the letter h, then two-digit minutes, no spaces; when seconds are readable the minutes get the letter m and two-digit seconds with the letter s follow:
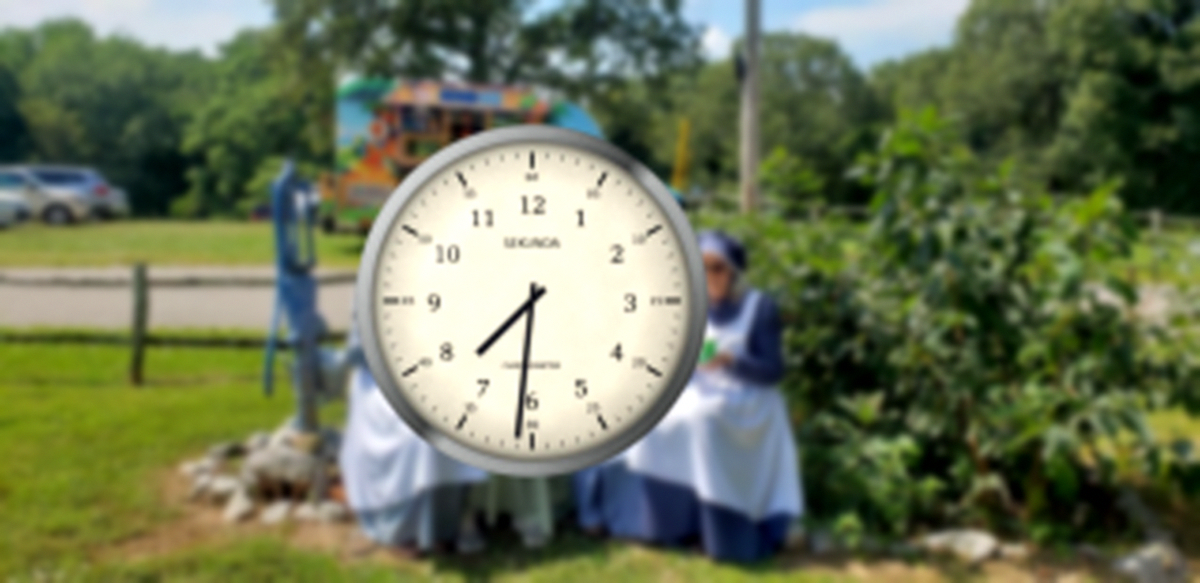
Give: 7h31
